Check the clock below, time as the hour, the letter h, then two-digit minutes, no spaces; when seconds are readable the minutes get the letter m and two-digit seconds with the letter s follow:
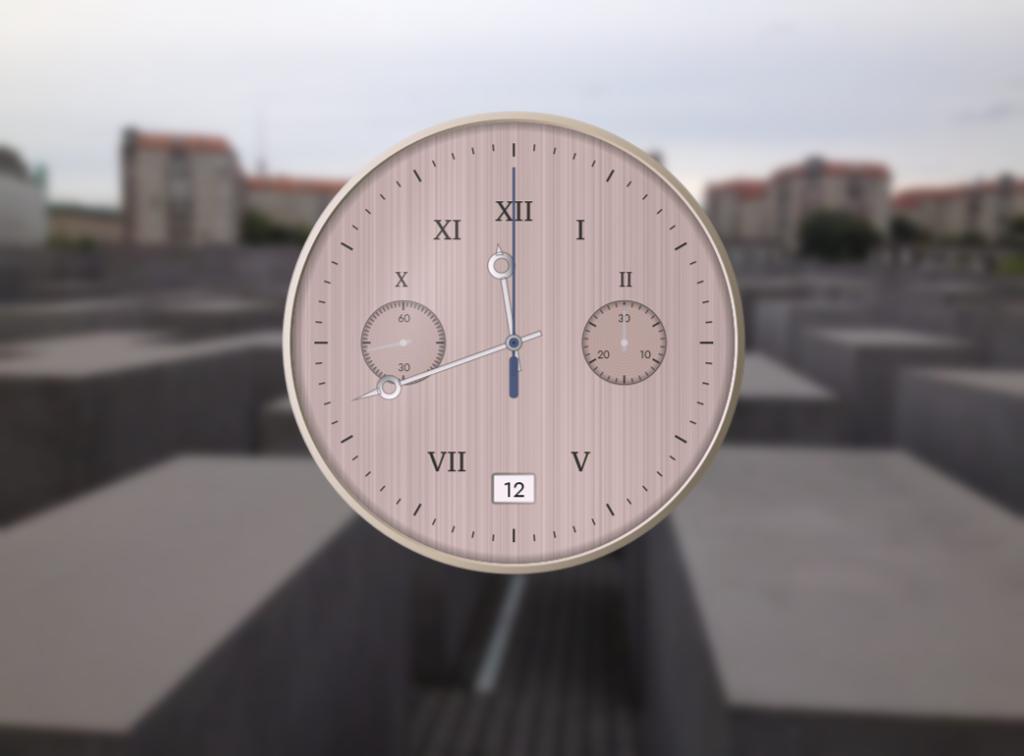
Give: 11h41m43s
